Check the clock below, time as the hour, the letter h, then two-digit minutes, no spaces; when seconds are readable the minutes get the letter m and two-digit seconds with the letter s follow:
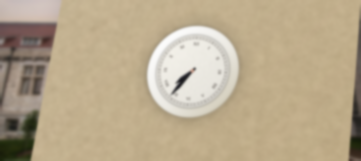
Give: 7h36
